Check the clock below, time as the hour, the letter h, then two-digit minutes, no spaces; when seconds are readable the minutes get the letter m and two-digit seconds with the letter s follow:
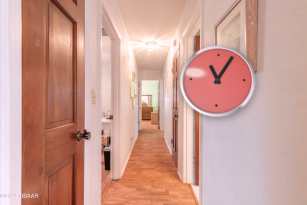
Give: 11h05
